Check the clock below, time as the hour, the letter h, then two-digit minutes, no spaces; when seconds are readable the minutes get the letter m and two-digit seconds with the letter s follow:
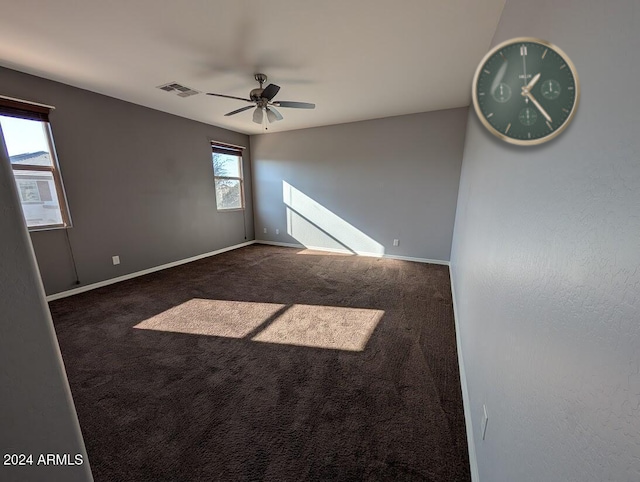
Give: 1h24
